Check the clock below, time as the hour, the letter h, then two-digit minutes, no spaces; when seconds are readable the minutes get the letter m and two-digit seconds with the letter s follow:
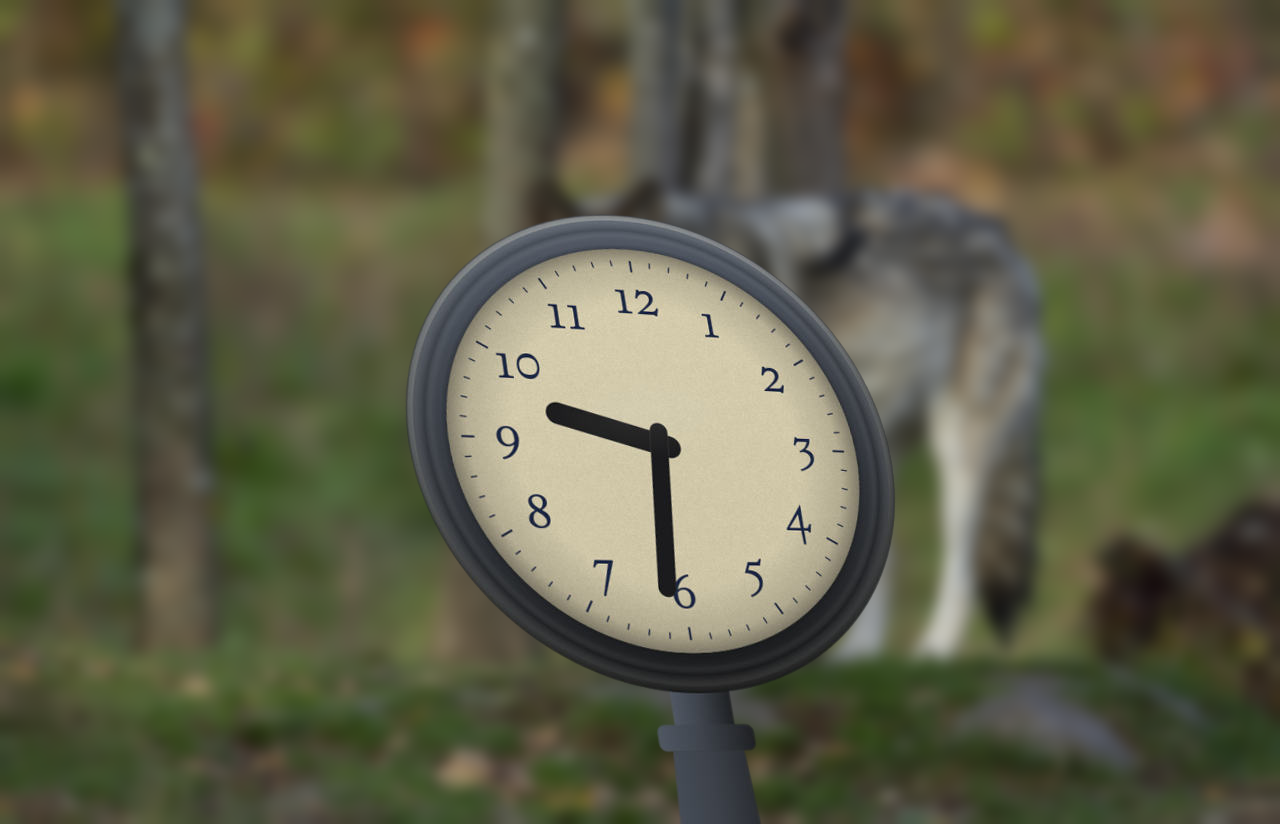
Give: 9h31
